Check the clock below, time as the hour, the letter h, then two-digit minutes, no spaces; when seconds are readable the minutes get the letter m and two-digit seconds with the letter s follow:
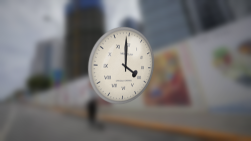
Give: 3h59
